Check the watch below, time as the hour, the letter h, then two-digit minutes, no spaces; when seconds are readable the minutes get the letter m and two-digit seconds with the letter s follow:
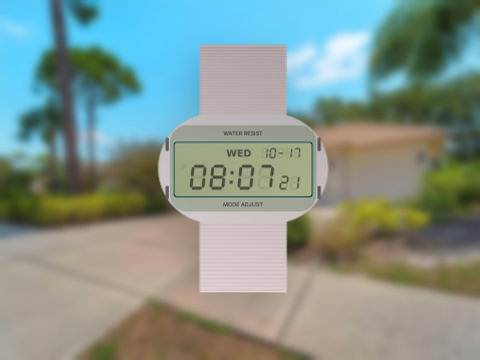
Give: 8h07m21s
